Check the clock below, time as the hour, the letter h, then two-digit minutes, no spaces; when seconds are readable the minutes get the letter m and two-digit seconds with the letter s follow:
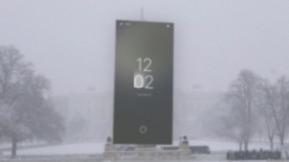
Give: 12h02
